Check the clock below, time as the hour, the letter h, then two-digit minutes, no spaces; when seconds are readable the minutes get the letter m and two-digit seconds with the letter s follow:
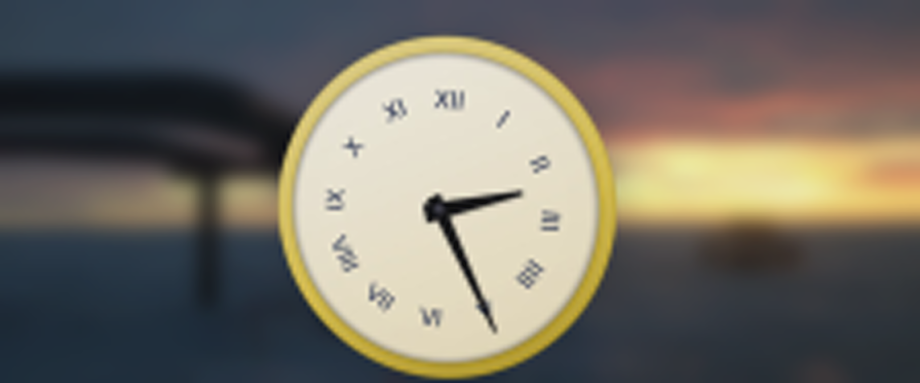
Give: 2h25
